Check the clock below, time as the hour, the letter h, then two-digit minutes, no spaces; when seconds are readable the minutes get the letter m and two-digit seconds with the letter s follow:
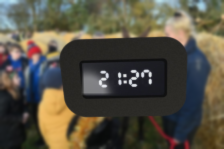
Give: 21h27
